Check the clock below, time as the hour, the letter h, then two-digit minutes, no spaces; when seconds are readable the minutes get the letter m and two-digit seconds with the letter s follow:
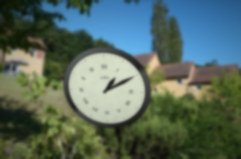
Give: 1h10
